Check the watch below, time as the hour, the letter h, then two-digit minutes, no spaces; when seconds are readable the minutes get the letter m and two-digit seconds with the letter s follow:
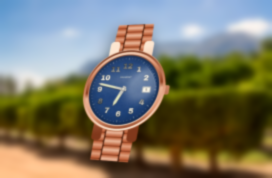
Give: 6h47
